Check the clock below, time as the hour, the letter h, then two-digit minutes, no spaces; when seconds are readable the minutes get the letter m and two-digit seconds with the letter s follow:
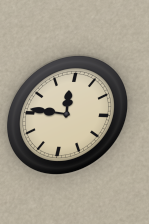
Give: 11h46
